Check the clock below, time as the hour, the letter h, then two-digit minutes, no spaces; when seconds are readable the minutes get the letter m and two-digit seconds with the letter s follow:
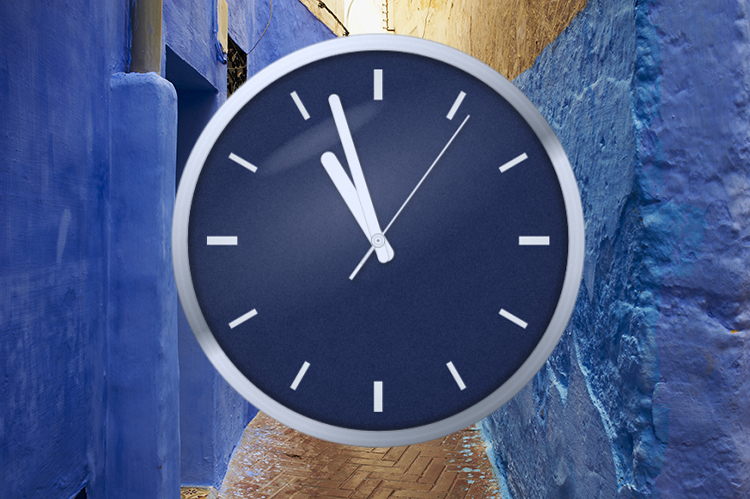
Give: 10h57m06s
